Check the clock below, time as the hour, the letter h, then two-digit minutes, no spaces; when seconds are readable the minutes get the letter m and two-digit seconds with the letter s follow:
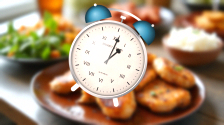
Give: 1h01
